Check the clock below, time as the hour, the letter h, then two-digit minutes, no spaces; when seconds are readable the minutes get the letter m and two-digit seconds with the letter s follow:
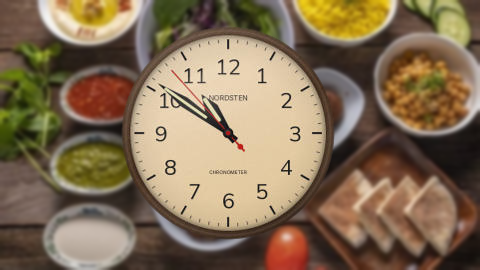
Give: 10h50m53s
